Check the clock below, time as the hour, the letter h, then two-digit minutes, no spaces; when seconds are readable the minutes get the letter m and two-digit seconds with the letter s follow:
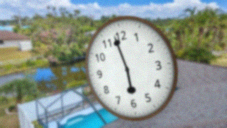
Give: 5h58
